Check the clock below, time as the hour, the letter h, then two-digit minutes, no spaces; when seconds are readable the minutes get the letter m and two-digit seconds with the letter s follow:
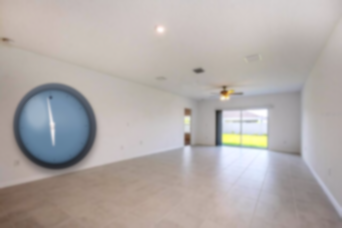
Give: 5h59
